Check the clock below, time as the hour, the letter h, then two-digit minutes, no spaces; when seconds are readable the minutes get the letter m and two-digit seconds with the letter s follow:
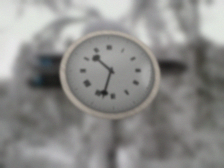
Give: 10h33
